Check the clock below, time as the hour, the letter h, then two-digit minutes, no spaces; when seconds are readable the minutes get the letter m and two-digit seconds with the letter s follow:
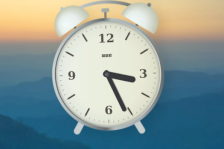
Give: 3h26
